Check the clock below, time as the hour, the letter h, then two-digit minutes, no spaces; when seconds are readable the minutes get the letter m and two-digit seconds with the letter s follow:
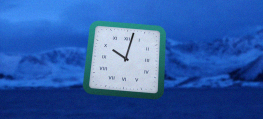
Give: 10h02
